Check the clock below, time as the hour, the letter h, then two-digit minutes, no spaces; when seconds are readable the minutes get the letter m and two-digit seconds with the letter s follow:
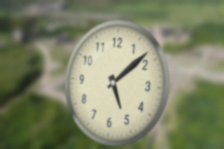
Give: 5h08
